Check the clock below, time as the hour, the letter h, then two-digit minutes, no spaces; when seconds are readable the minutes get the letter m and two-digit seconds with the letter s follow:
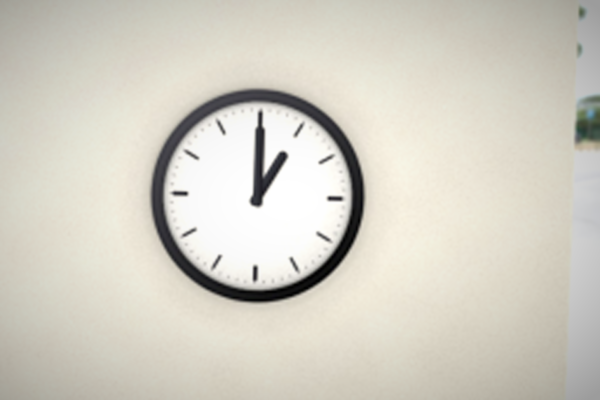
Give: 1h00
